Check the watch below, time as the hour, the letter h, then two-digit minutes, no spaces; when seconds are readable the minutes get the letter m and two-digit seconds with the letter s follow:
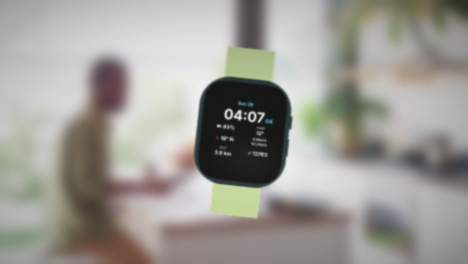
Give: 4h07
